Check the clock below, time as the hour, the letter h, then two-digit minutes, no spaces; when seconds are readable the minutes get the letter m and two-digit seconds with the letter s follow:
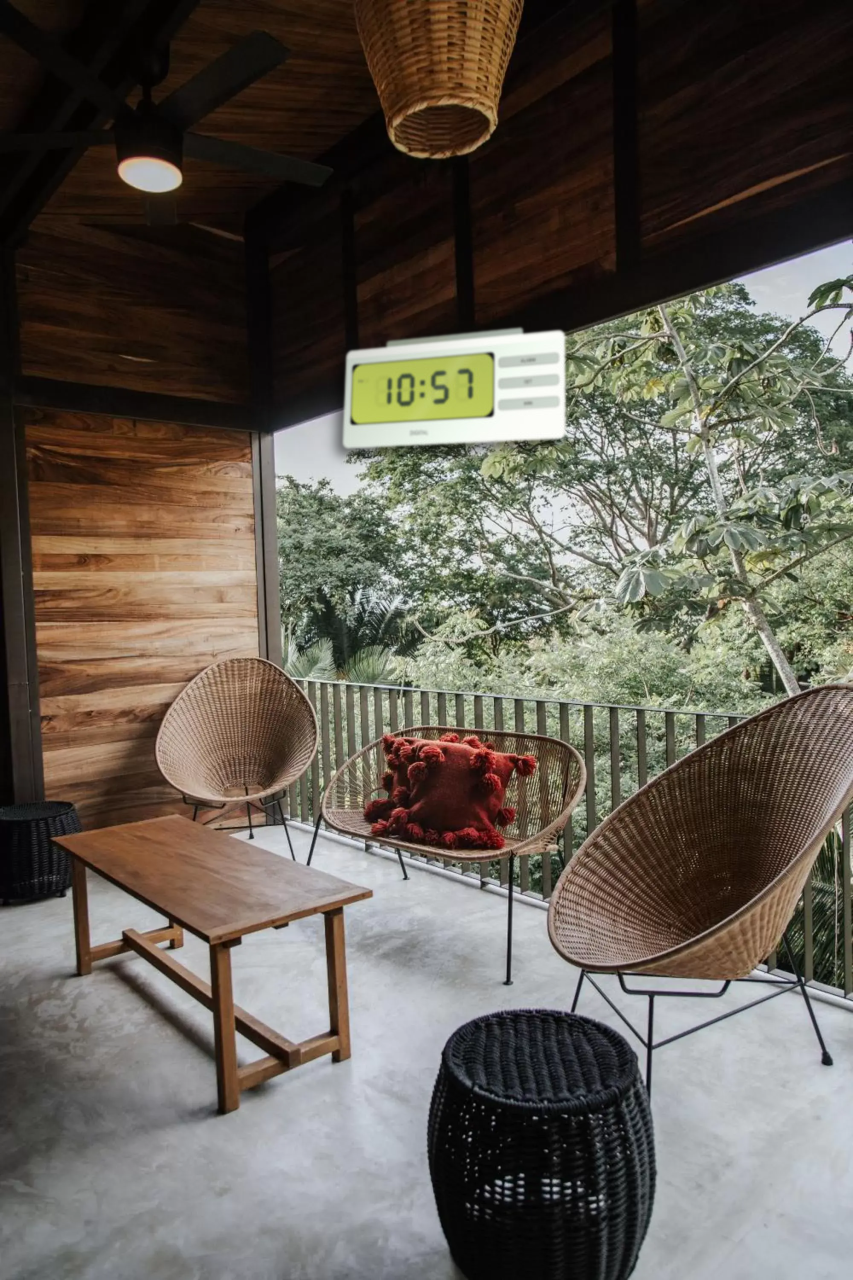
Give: 10h57
